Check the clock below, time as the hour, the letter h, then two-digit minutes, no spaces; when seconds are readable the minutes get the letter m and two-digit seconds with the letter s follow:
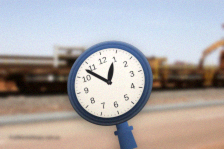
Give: 12h53
